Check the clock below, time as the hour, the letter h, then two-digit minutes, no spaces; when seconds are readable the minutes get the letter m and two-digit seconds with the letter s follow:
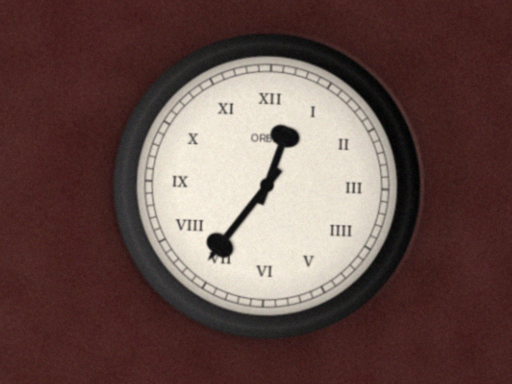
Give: 12h36
